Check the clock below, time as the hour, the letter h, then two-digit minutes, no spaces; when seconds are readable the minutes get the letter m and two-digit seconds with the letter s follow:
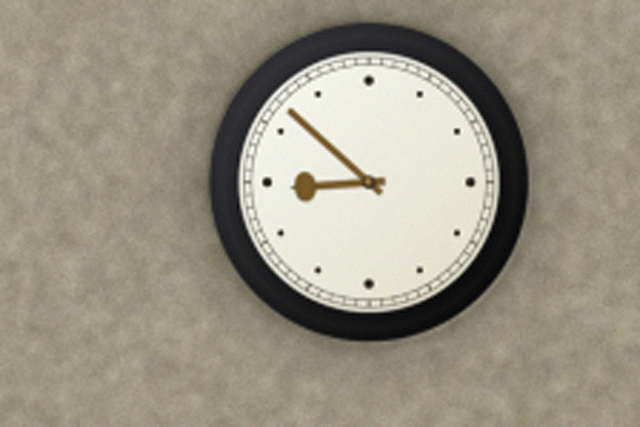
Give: 8h52
